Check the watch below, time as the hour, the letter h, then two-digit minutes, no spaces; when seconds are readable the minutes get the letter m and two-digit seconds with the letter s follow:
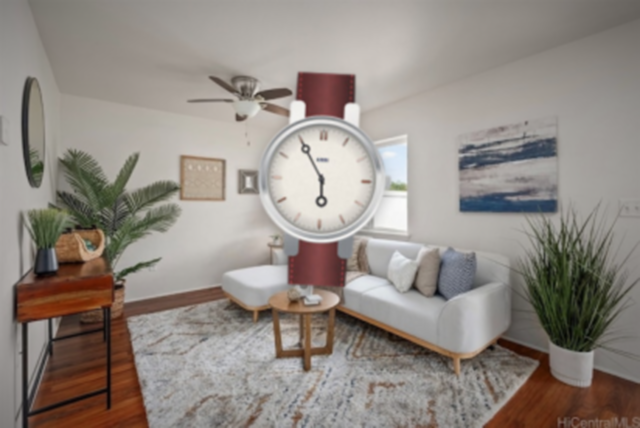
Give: 5h55
